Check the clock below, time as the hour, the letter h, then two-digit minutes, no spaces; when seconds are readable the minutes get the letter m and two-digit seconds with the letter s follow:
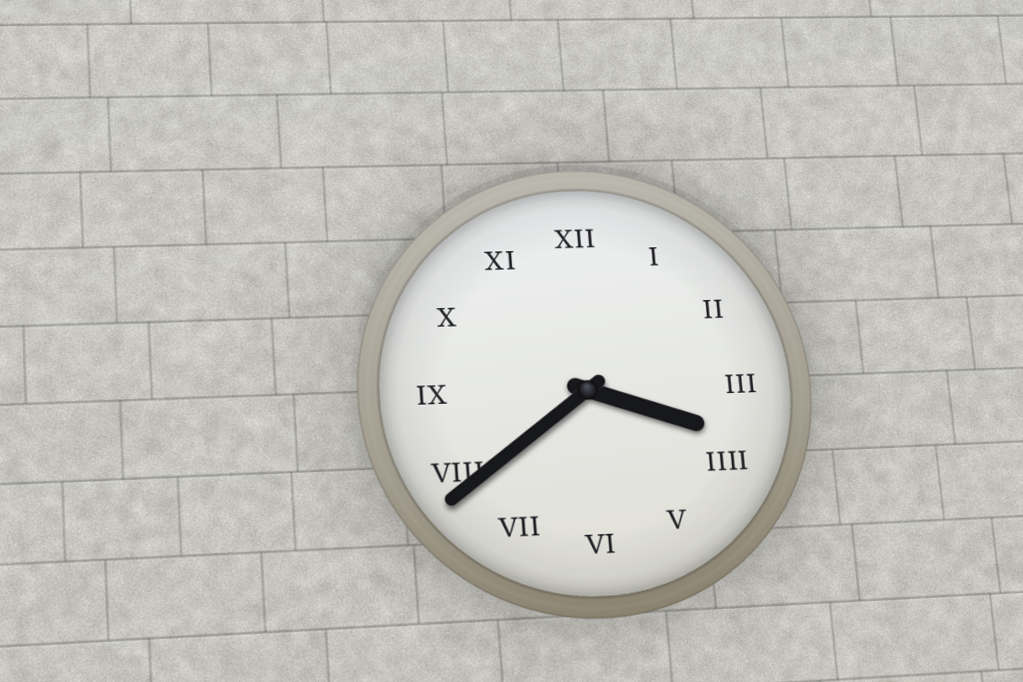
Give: 3h39
